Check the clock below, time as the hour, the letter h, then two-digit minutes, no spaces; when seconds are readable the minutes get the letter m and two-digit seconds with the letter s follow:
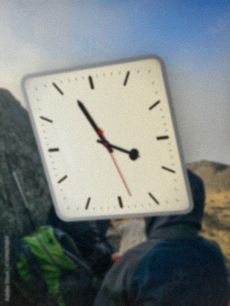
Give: 3h56m28s
